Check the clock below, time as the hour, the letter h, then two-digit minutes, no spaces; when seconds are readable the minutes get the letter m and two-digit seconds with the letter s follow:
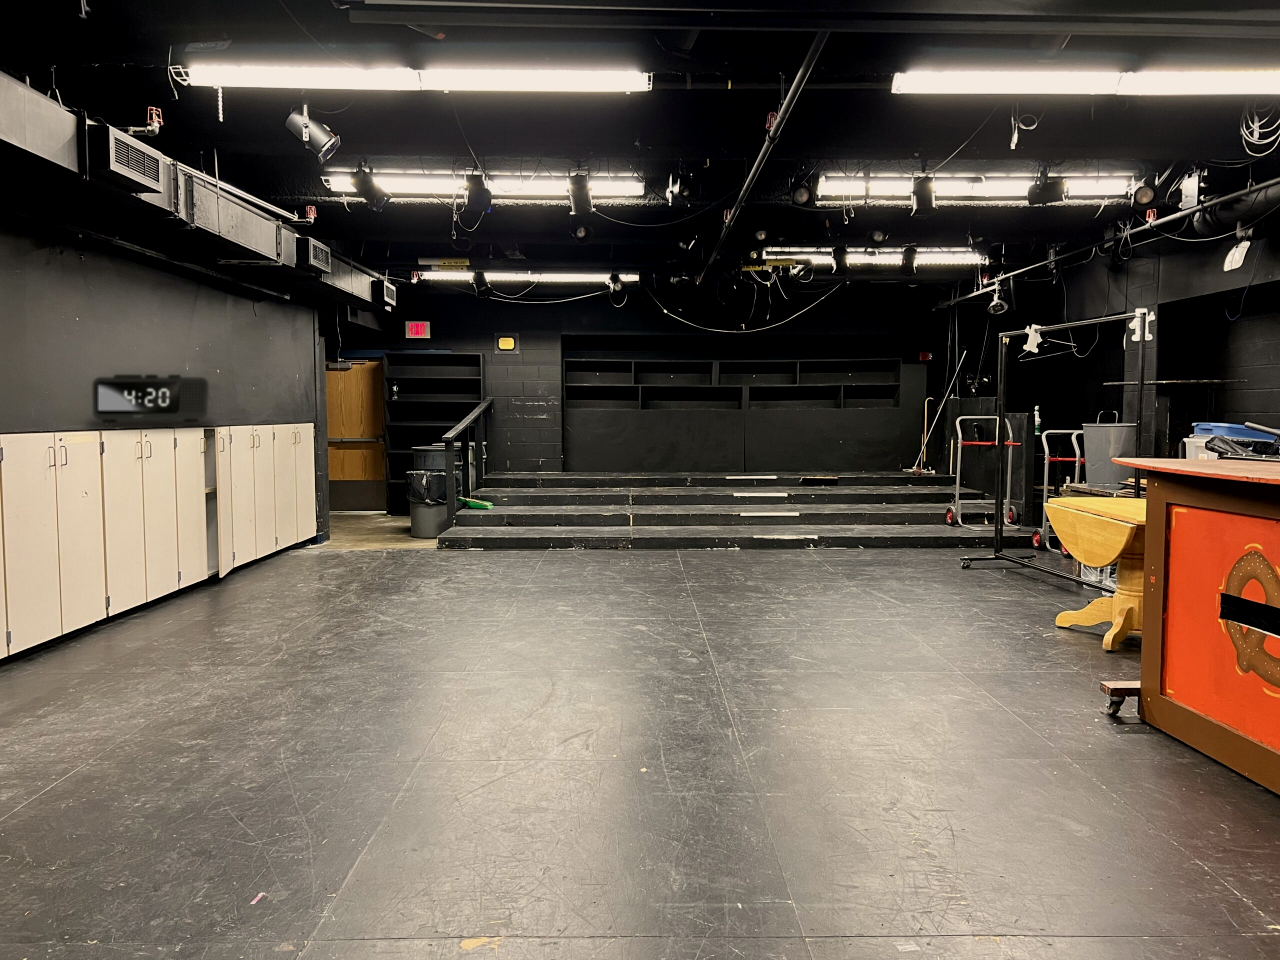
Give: 4h20
